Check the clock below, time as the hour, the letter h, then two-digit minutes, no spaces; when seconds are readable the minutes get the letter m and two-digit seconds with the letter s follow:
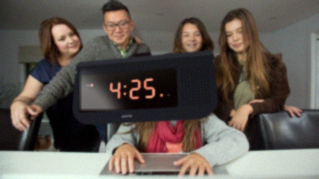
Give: 4h25
